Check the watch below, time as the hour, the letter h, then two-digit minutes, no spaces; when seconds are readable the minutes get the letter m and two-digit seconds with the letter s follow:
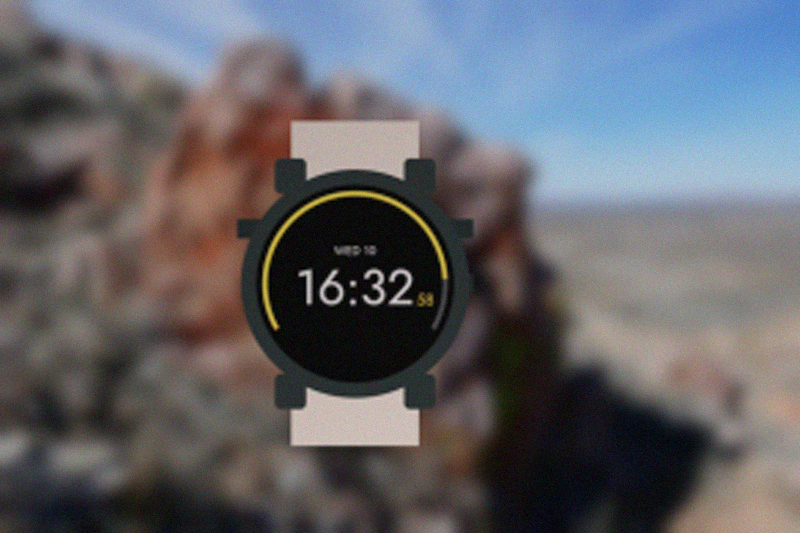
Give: 16h32
